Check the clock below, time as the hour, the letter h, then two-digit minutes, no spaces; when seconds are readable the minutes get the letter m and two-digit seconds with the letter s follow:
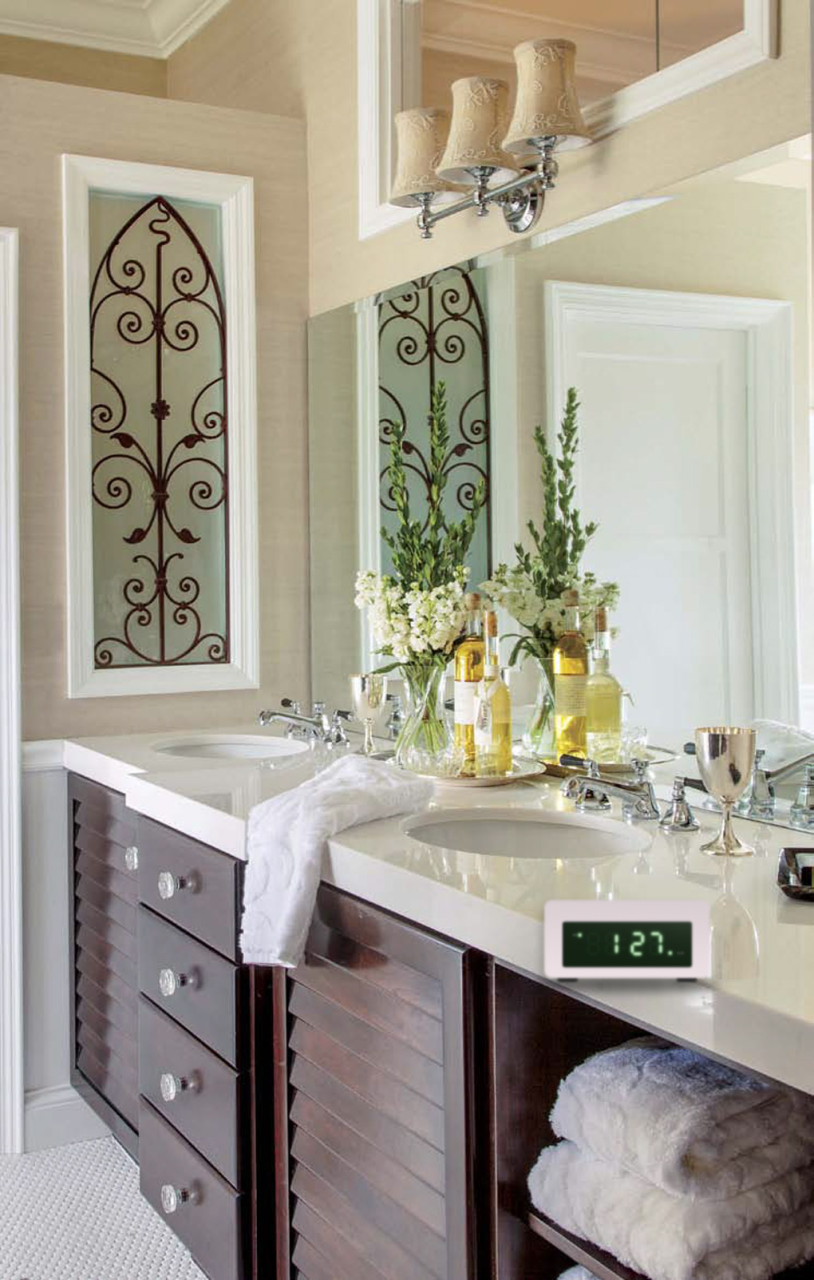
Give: 1h27
